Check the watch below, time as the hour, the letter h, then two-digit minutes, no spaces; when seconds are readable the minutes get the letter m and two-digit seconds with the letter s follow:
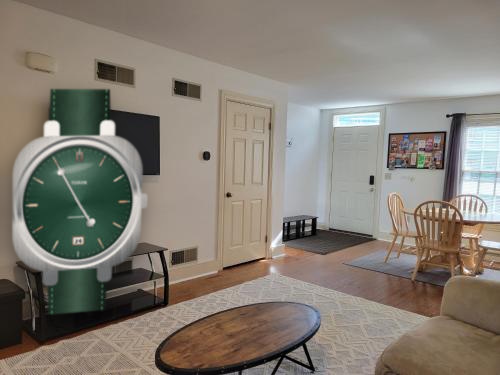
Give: 4h55
